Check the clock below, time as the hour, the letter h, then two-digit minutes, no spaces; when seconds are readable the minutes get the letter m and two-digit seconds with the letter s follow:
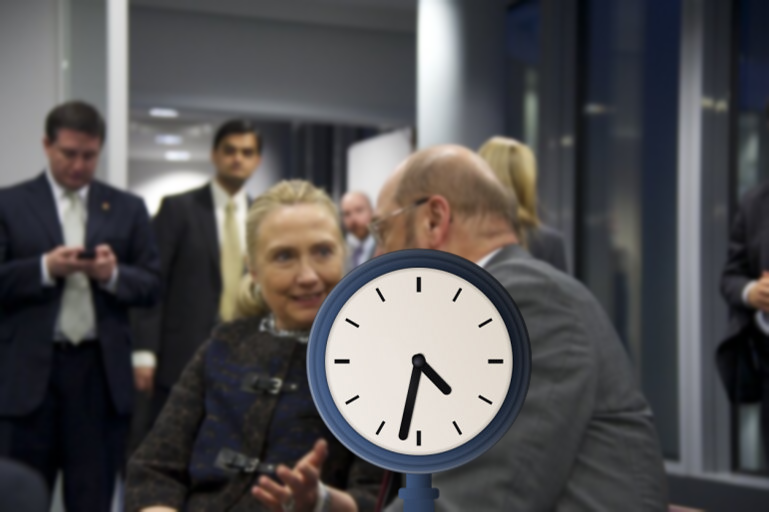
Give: 4h32
